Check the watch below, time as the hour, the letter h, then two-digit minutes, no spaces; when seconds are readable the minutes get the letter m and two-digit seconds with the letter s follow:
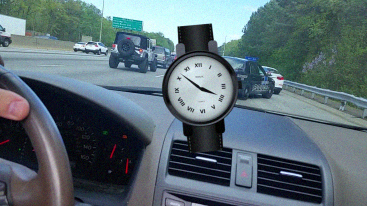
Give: 3h52
